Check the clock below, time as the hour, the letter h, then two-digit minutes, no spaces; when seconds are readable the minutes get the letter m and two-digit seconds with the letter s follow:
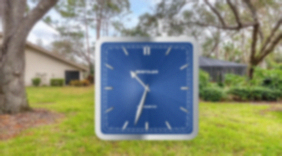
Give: 10h33
